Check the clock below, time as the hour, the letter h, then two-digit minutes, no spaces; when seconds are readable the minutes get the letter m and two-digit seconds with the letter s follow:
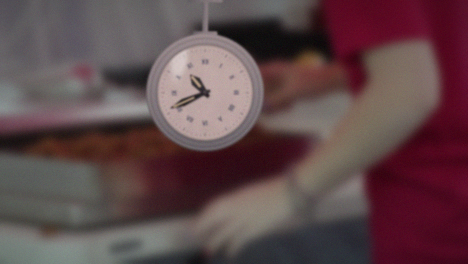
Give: 10h41
